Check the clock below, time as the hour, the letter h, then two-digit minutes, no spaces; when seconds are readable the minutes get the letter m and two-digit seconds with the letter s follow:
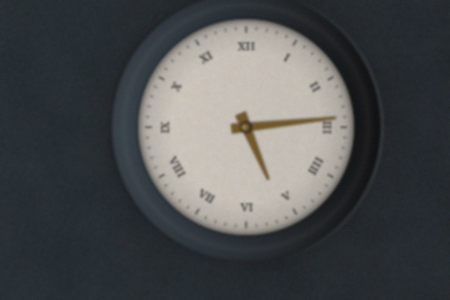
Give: 5h14
